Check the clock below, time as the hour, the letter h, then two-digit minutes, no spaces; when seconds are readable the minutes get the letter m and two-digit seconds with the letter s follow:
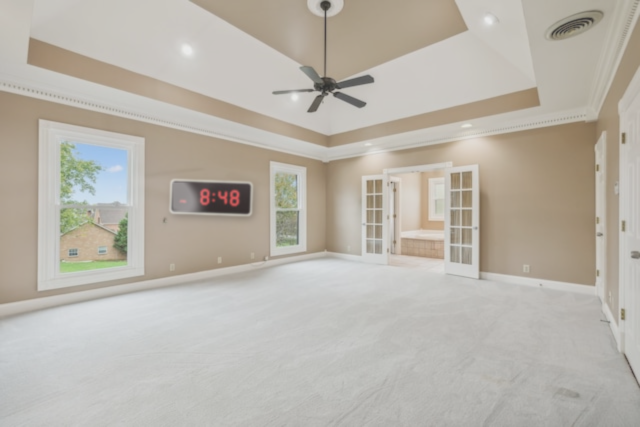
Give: 8h48
